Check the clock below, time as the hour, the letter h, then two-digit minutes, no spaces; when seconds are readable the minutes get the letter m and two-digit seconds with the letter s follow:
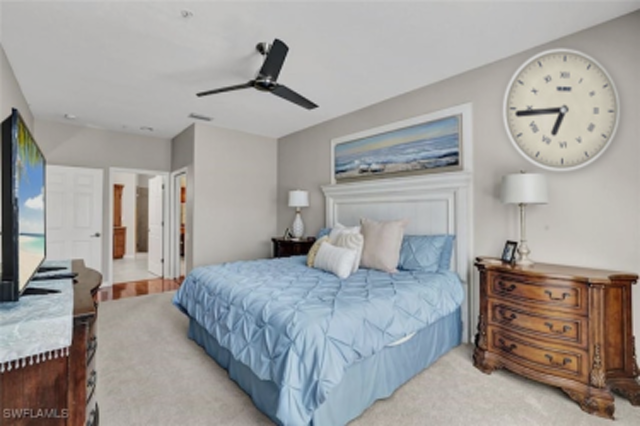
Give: 6h44
